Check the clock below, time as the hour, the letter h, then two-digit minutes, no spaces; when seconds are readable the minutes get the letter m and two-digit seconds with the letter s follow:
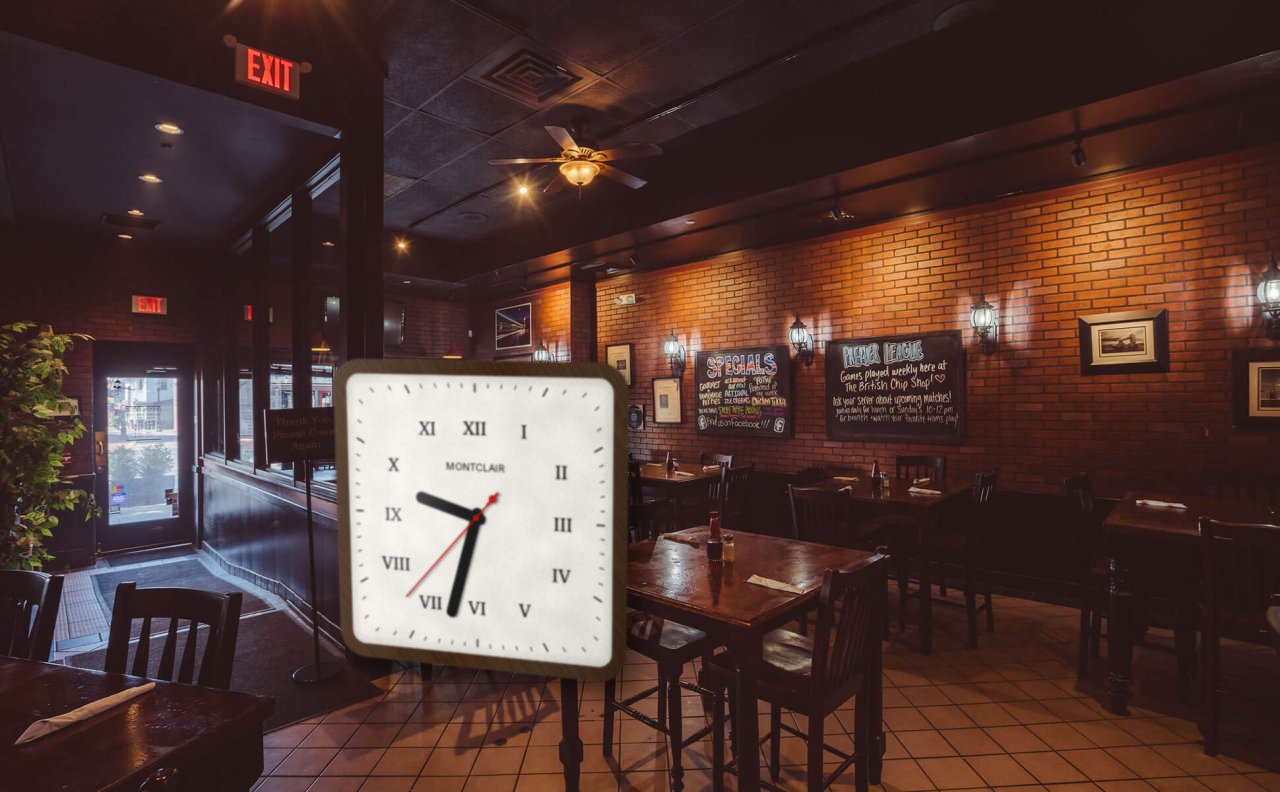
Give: 9h32m37s
